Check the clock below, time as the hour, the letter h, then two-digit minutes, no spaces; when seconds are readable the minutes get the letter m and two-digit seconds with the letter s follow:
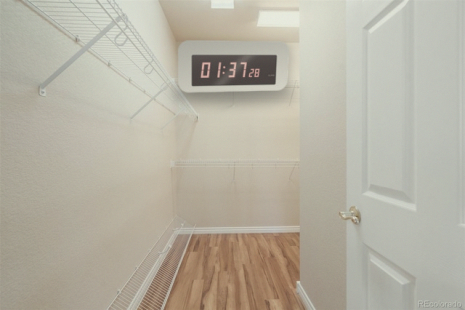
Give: 1h37m28s
